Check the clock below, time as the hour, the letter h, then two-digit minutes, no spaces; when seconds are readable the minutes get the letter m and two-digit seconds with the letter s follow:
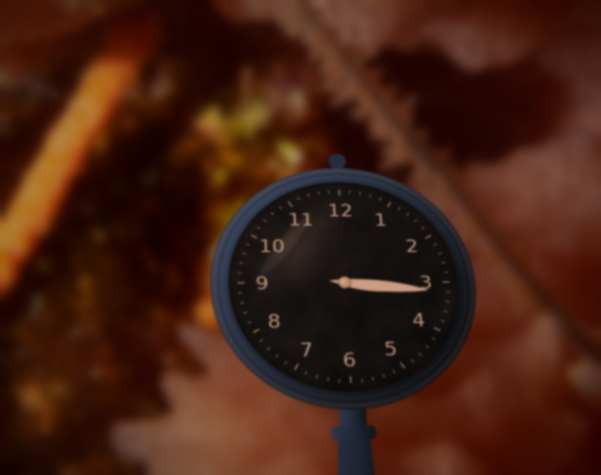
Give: 3h16
